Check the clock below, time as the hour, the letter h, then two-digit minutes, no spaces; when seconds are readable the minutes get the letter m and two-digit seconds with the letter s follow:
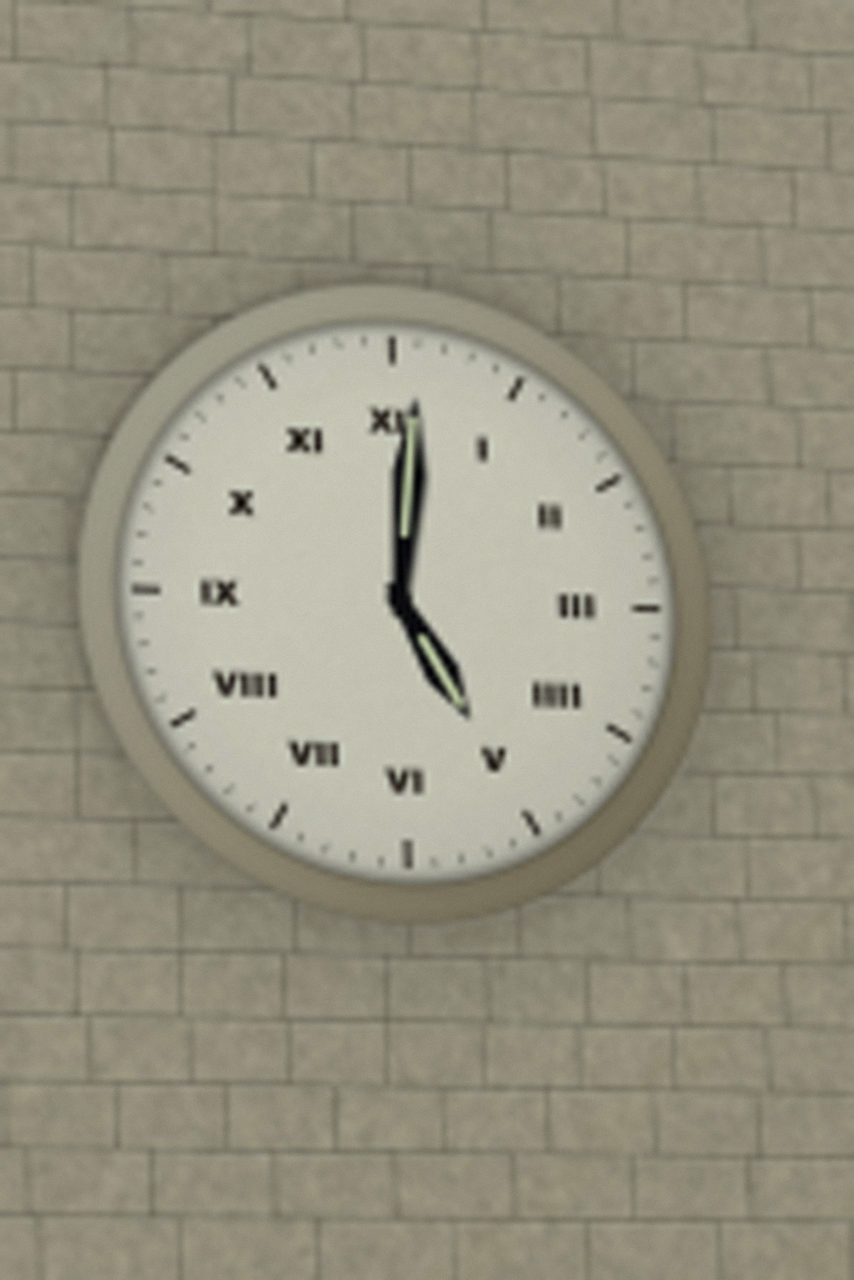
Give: 5h01
